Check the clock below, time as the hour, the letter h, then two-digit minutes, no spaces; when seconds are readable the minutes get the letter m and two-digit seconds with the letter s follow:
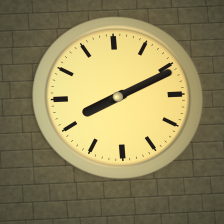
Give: 8h11
